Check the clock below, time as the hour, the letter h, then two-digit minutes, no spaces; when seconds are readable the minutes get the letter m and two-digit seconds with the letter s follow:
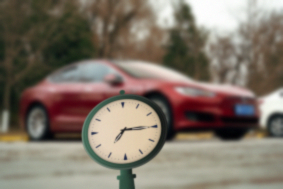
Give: 7h15
